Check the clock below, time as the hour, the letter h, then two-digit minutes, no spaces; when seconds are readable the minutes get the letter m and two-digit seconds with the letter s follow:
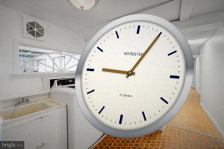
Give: 9h05
